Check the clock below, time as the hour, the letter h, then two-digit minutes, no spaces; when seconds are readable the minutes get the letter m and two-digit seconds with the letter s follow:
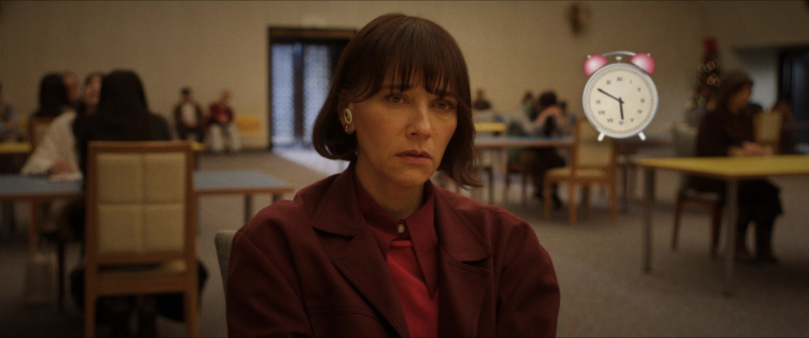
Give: 5h50
